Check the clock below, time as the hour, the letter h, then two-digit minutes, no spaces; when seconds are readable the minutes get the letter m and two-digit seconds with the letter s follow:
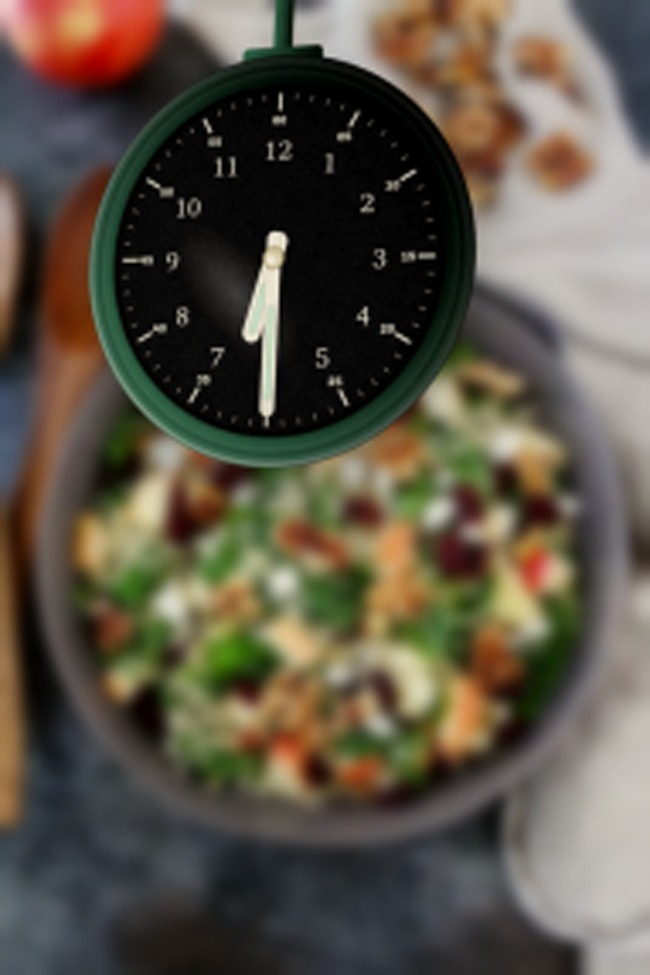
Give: 6h30
